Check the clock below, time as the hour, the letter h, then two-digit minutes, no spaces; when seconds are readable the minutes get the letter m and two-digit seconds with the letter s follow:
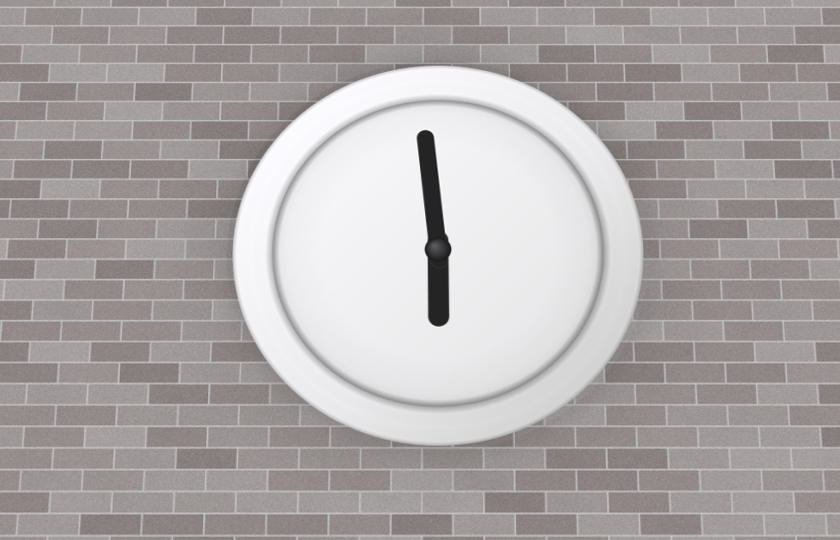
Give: 5h59
